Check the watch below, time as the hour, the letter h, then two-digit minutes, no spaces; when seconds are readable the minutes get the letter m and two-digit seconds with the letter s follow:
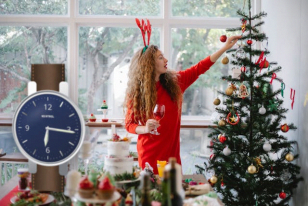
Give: 6h16
